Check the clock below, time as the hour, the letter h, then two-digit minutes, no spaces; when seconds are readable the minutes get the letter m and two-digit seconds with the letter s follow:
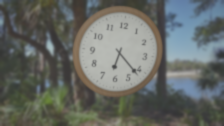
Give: 6h22
